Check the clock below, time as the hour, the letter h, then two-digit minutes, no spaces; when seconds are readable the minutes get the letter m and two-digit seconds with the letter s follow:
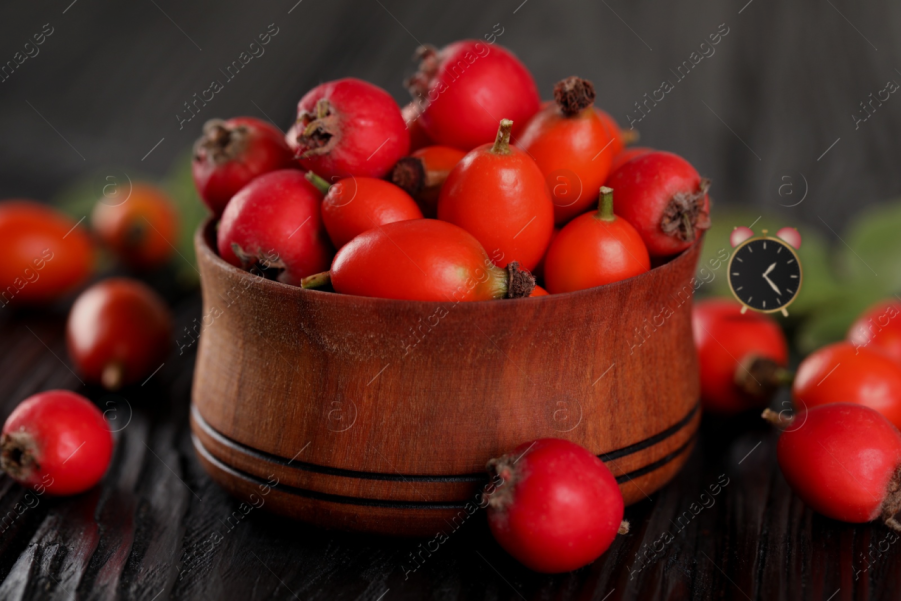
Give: 1h23
